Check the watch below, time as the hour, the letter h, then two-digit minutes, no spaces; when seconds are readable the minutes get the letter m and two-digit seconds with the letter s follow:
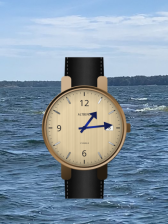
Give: 1h14
